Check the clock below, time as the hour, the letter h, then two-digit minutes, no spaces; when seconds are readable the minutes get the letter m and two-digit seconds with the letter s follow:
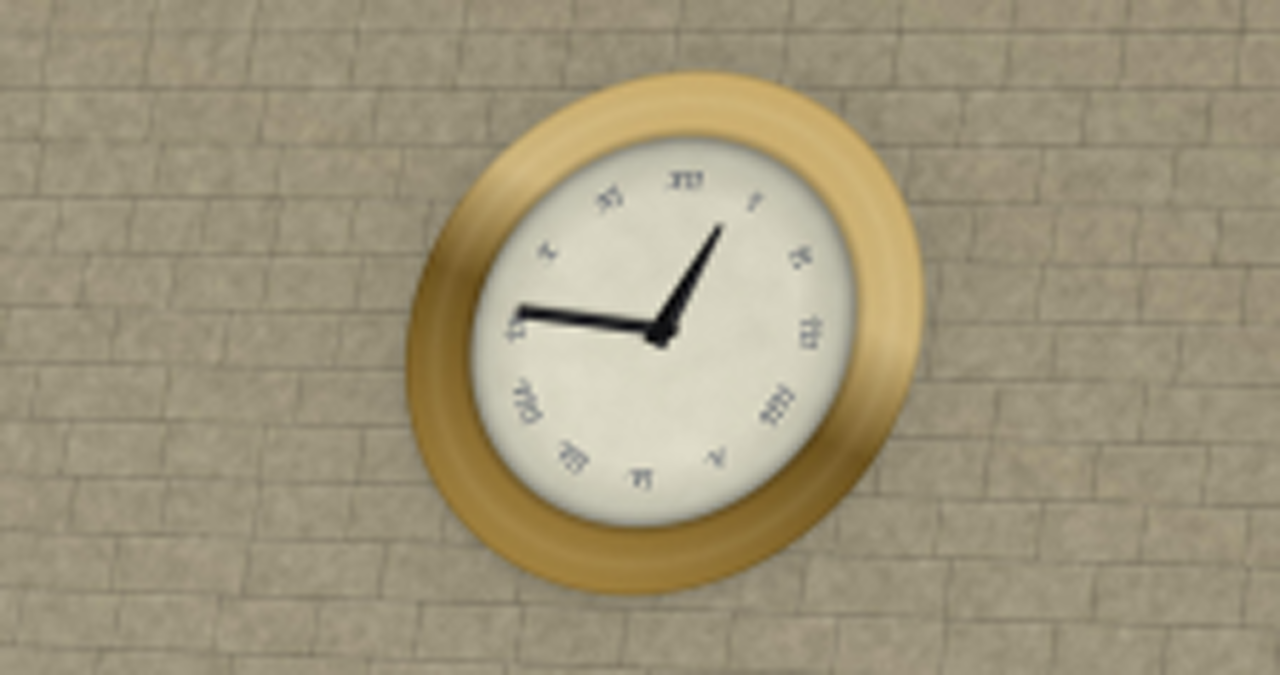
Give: 12h46
